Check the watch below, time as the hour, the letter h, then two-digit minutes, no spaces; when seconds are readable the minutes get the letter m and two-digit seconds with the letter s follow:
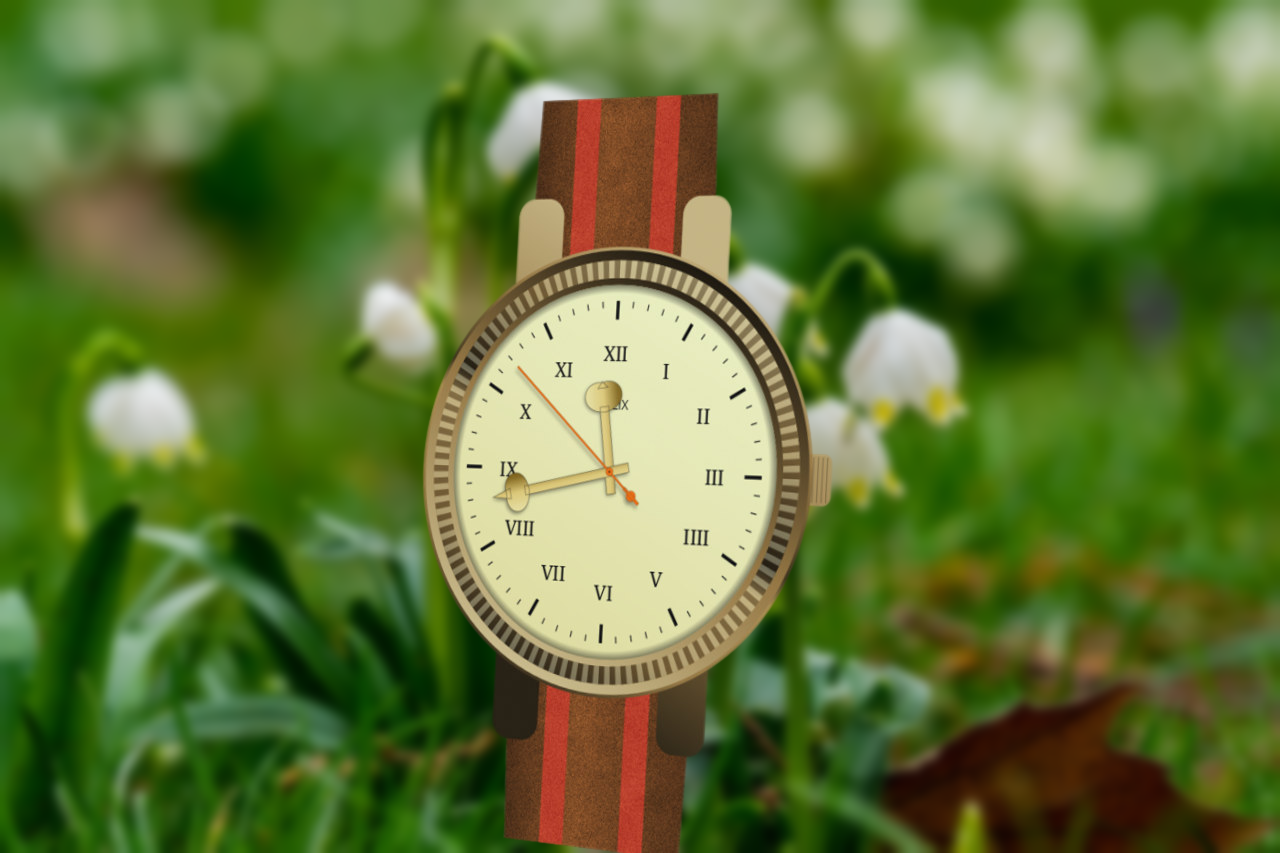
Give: 11h42m52s
